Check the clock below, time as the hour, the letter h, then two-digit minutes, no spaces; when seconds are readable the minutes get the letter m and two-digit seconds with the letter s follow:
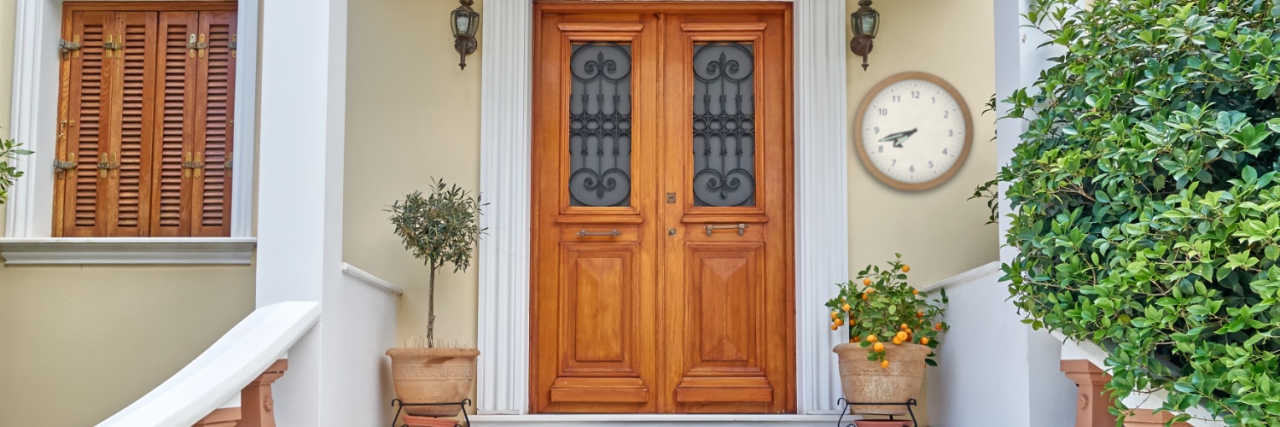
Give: 7h42
